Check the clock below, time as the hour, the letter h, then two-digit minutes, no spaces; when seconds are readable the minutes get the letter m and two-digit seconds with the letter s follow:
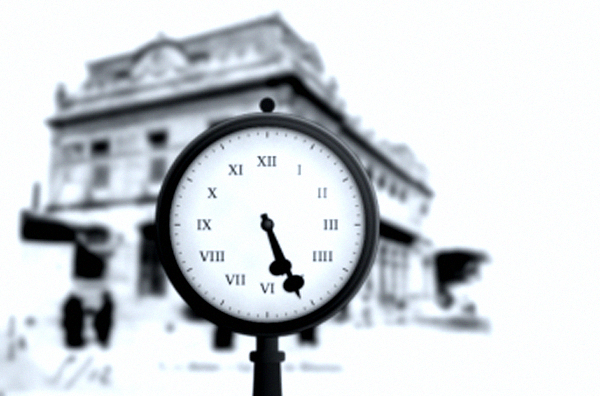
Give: 5h26
